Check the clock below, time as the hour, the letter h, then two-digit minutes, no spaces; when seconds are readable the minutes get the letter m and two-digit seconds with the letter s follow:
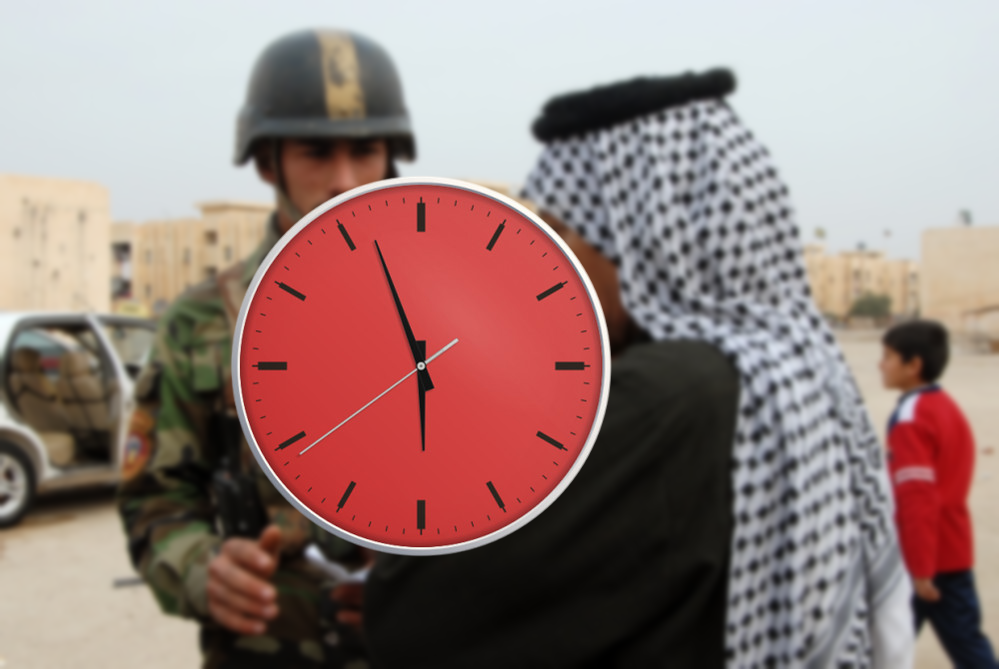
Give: 5h56m39s
